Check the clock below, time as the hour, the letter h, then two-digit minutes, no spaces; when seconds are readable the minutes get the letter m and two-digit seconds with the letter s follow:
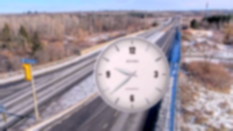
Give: 9h38
